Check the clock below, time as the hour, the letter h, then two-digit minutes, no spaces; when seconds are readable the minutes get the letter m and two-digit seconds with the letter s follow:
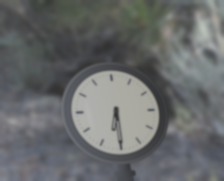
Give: 6h30
